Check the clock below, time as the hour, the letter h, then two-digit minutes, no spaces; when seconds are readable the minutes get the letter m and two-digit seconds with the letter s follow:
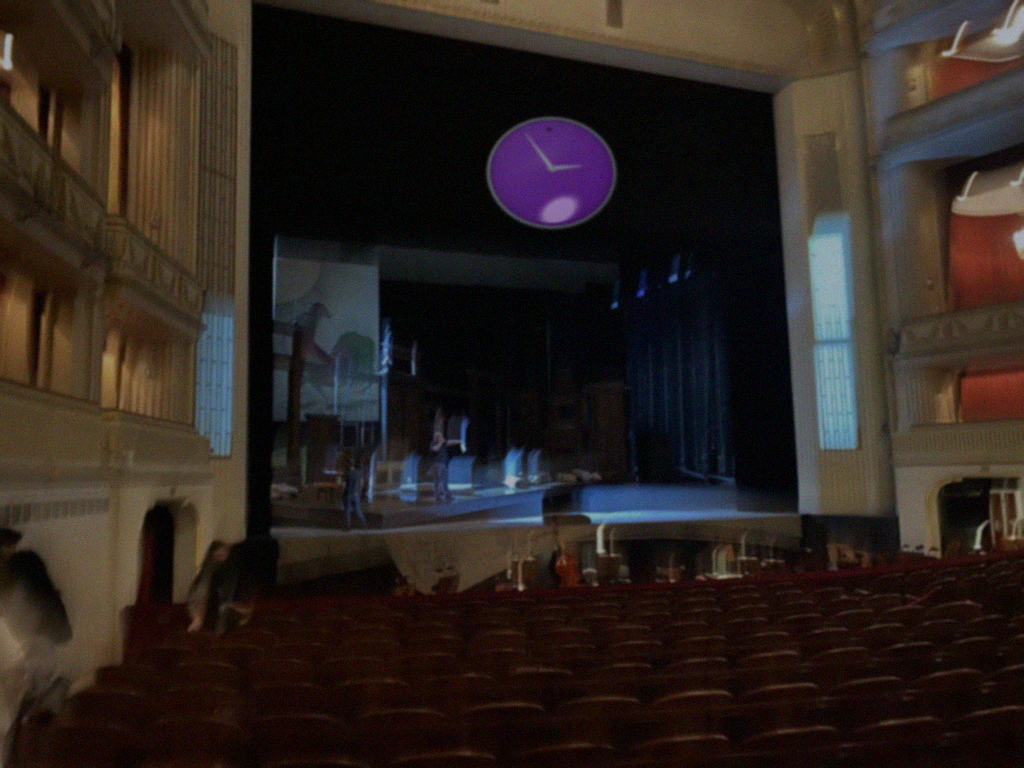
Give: 2h55
